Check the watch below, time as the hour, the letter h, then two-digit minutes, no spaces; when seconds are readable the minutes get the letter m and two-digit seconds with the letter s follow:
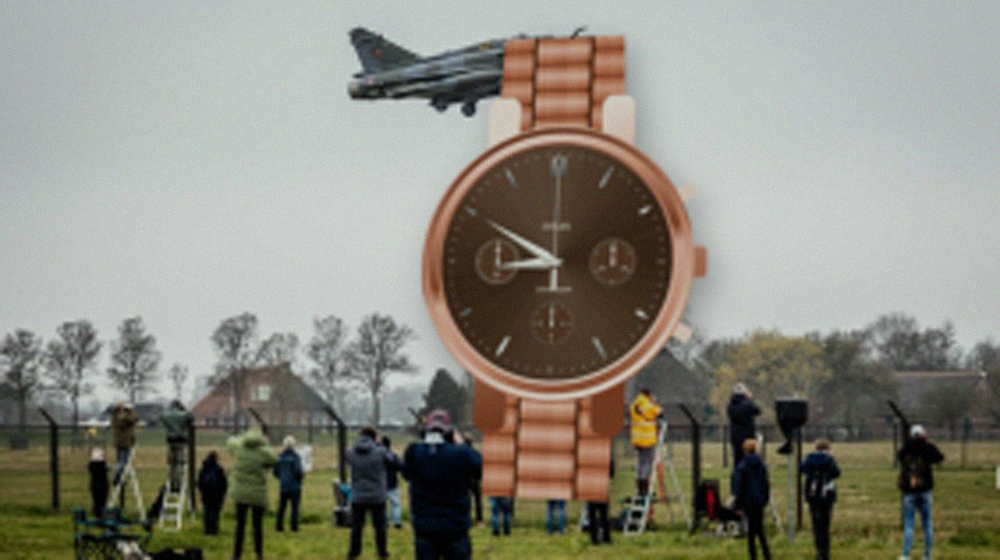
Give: 8h50
